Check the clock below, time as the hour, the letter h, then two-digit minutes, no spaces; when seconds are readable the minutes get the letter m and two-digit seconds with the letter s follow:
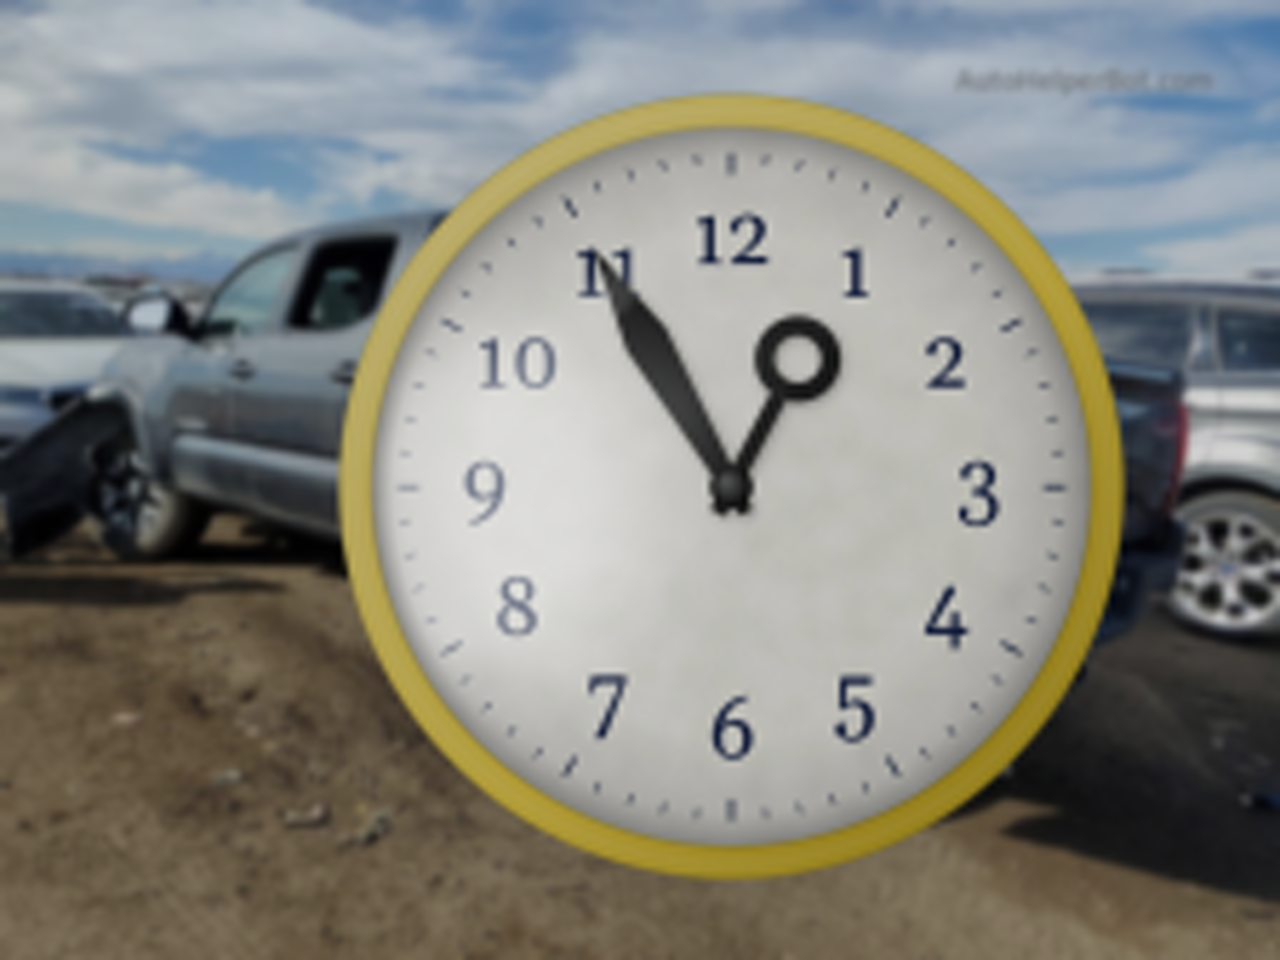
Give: 12h55
